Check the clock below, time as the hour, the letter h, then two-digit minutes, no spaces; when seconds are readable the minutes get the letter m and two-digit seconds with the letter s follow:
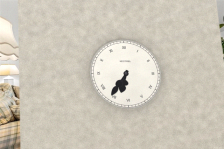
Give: 6h36
